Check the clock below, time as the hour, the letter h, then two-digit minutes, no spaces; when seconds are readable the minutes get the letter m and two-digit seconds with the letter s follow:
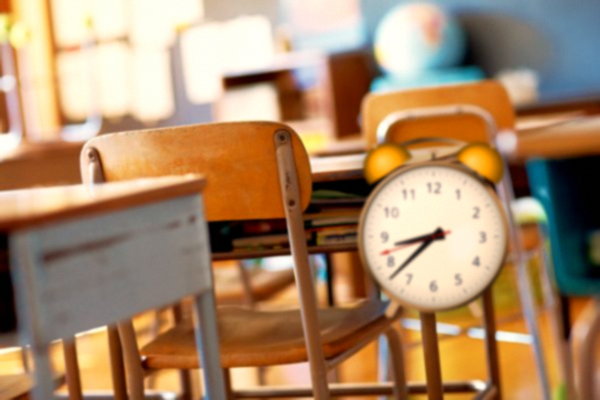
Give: 8h37m42s
